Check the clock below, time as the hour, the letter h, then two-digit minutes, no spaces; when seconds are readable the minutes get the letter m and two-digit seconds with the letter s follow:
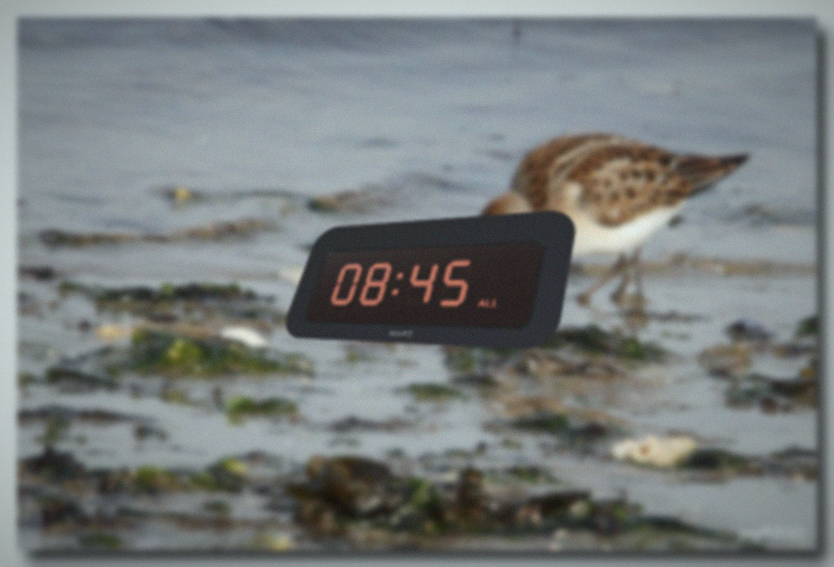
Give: 8h45
